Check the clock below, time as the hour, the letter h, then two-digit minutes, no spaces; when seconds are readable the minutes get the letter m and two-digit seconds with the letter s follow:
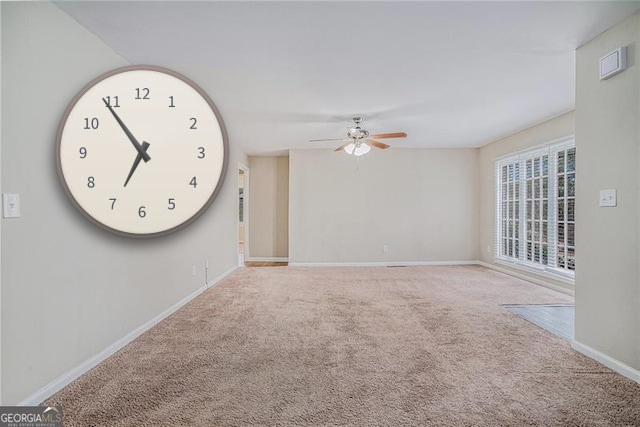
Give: 6h54
